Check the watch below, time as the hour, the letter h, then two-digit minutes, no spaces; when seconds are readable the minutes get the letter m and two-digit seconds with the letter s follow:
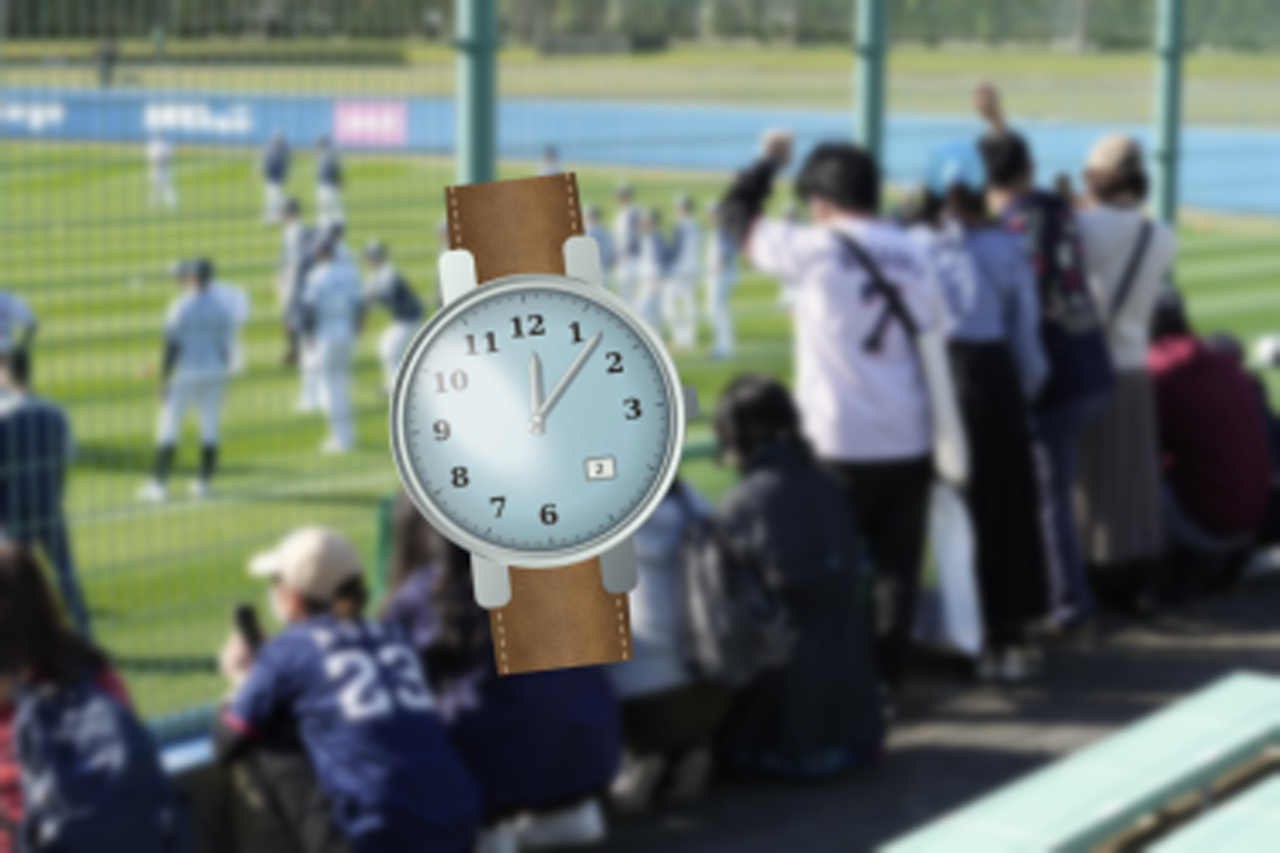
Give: 12h07
